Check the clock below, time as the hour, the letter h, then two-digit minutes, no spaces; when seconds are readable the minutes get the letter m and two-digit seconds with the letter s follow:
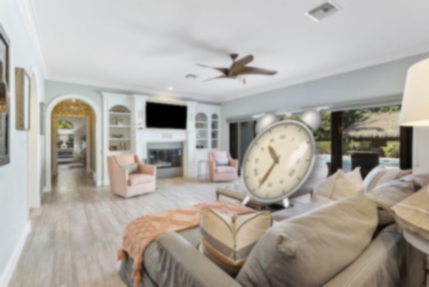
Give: 10h34
